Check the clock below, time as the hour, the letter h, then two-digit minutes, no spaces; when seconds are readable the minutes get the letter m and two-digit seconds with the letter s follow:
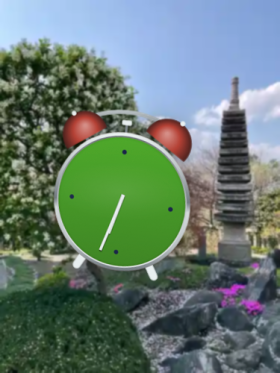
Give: 6h33
